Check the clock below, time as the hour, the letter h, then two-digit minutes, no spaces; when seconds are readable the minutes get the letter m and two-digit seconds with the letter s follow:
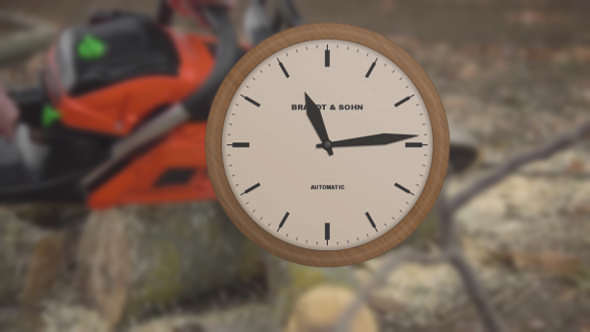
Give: 11h14
